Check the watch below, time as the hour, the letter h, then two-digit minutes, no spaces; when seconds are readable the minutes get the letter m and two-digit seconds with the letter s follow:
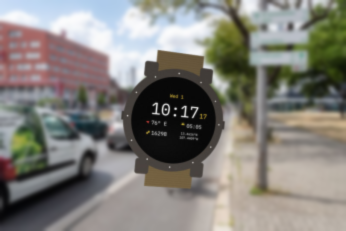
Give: 10h17
